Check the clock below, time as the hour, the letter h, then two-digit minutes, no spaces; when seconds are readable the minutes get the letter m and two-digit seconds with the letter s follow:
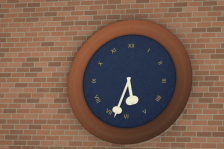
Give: 5h33
